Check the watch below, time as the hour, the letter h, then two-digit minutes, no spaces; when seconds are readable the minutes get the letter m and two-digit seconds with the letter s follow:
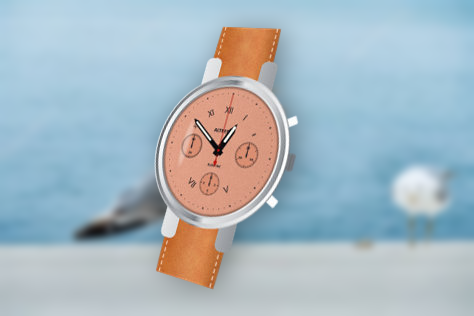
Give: 12h51
